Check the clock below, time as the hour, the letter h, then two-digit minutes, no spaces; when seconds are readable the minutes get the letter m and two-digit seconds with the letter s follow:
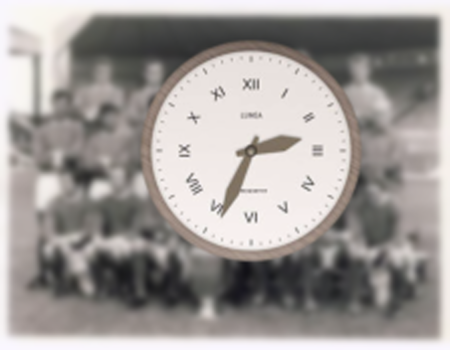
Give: 2h34
